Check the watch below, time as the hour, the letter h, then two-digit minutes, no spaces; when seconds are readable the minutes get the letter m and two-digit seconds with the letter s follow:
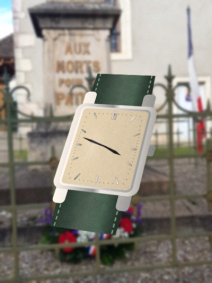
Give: 3h48
